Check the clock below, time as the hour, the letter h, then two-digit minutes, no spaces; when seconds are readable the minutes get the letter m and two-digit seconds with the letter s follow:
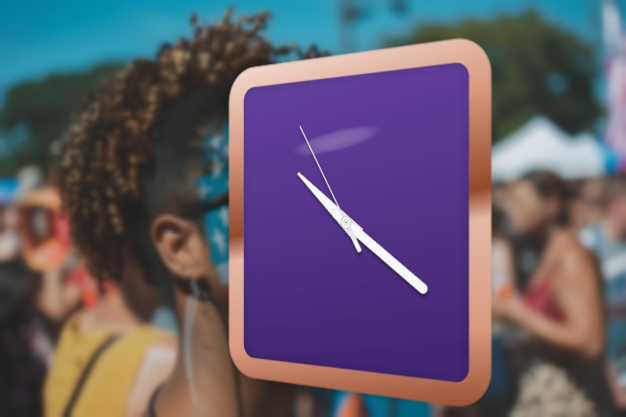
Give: 10h20m55s
